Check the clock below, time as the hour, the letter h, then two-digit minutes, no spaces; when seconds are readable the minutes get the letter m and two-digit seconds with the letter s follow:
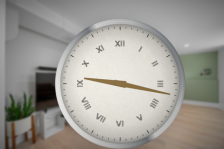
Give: 9h17
